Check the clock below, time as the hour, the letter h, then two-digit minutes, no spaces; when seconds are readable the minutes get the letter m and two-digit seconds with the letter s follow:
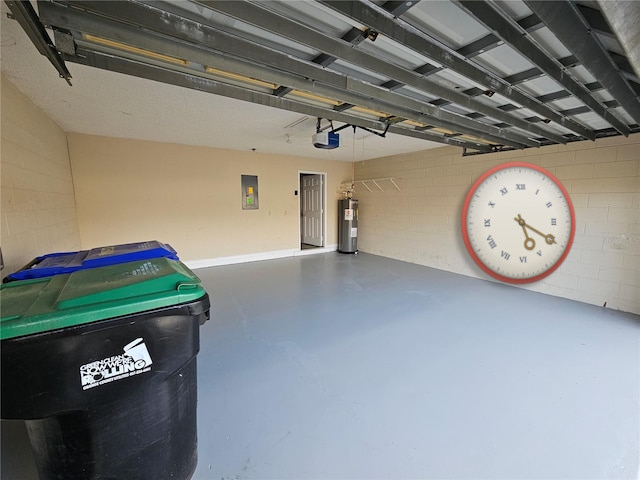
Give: 5h20
